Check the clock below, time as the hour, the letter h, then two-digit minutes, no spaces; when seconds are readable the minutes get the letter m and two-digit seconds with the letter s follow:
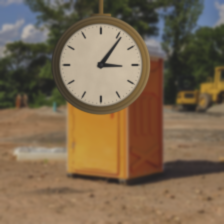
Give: 3h06
